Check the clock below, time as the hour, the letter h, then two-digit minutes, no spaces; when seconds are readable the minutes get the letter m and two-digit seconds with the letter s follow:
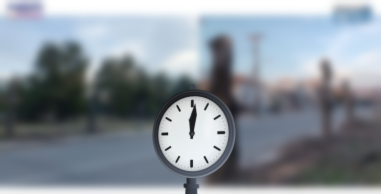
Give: 12h01
